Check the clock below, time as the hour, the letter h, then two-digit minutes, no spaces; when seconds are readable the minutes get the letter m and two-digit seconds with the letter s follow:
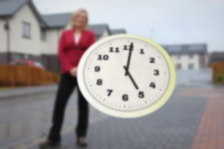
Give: 5h01
